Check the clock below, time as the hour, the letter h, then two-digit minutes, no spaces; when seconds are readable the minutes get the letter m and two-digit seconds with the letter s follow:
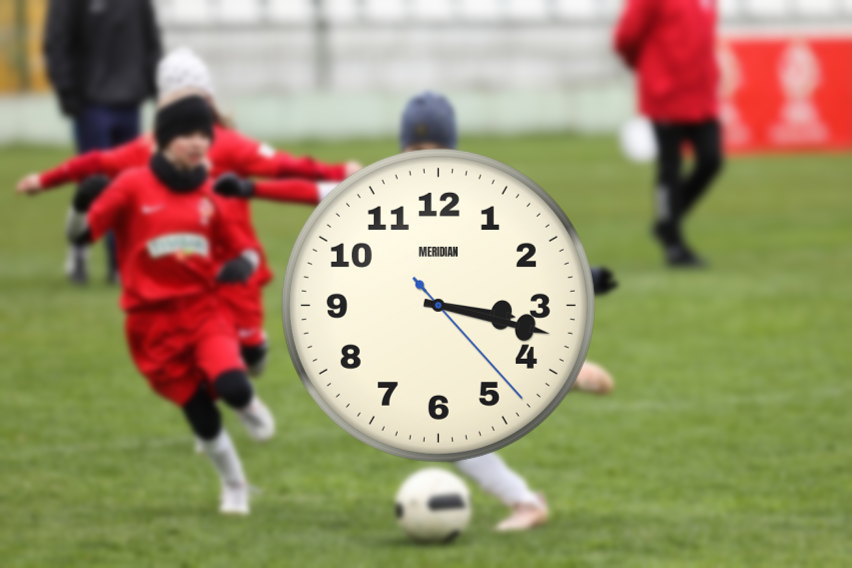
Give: 3h17m23s
